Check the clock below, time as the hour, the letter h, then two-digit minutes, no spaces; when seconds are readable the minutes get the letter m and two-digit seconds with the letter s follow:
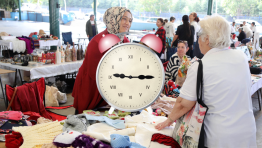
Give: 9h15
